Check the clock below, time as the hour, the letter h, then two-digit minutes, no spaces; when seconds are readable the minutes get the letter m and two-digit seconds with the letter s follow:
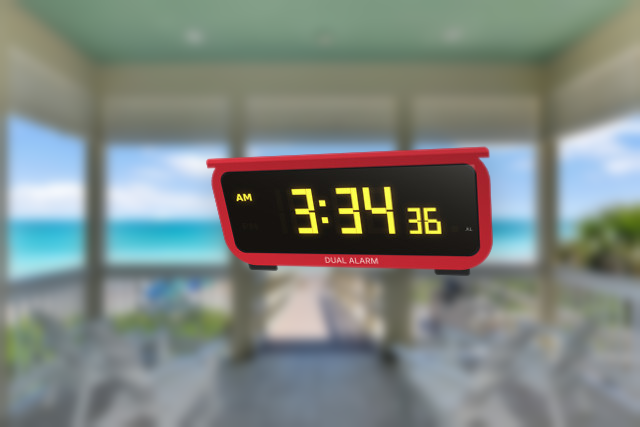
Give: 3h34m36s
